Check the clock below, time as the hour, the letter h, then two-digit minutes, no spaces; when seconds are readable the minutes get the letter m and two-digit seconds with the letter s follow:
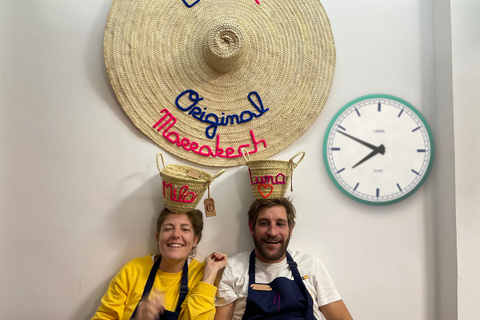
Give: 7h49
